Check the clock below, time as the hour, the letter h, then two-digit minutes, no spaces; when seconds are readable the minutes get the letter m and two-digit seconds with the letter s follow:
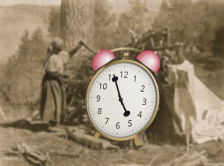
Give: 4h56
